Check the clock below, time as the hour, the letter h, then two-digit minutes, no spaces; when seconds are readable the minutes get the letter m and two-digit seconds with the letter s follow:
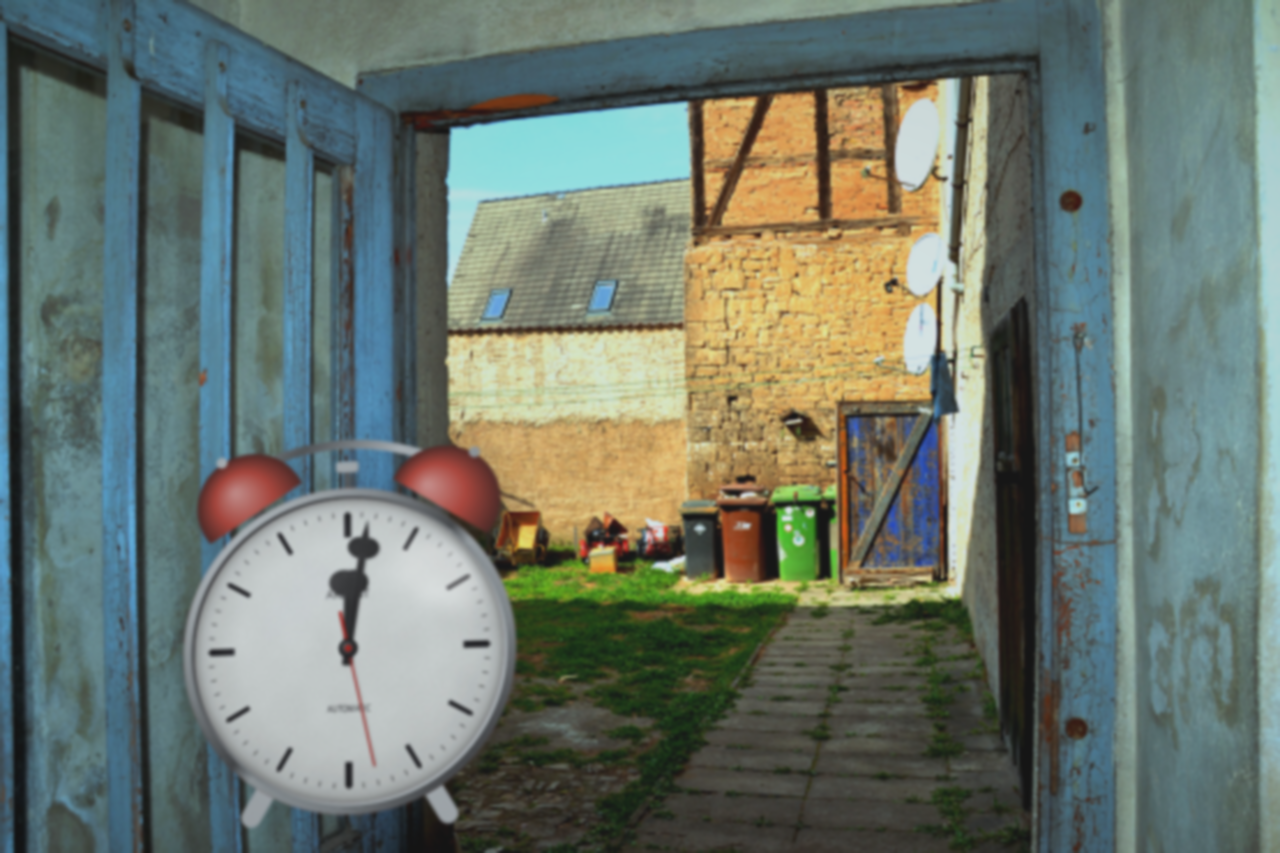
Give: 12h01m28s
